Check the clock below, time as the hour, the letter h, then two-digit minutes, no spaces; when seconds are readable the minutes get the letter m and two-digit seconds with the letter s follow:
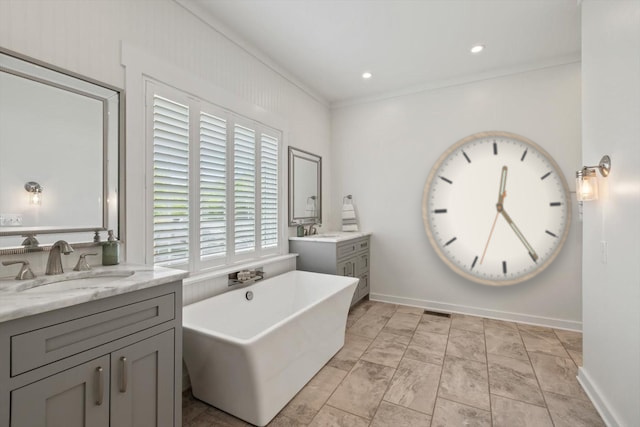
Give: 12h24m34s
